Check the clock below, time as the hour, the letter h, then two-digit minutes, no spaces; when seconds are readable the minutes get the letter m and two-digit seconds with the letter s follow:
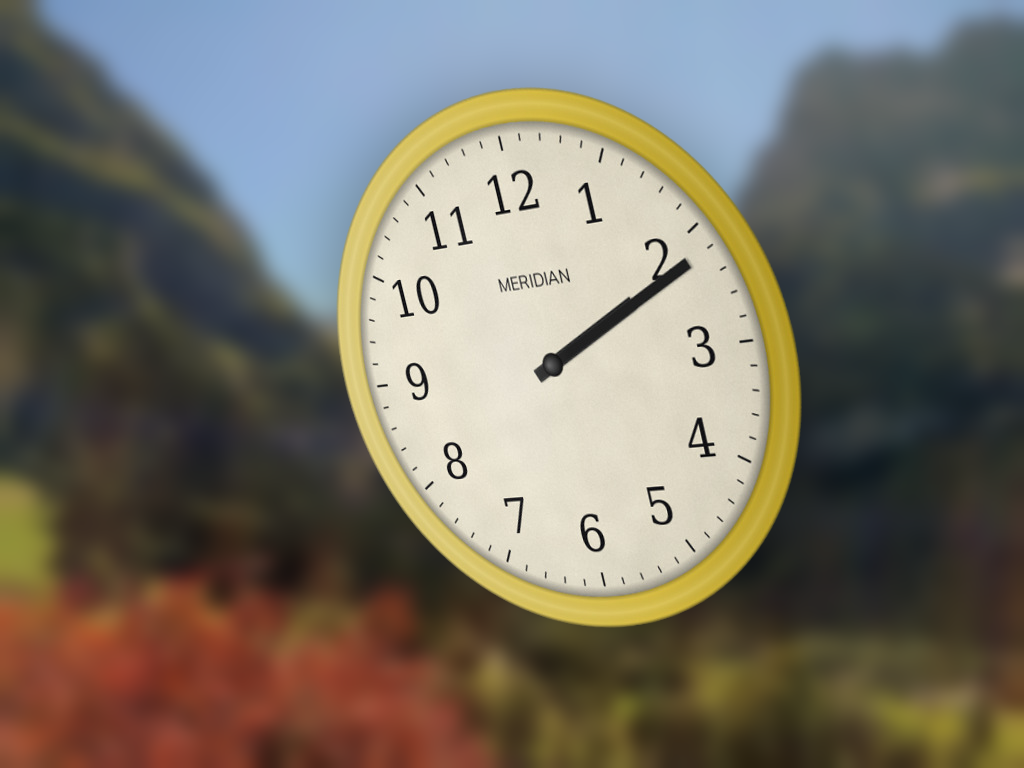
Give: 2h11
